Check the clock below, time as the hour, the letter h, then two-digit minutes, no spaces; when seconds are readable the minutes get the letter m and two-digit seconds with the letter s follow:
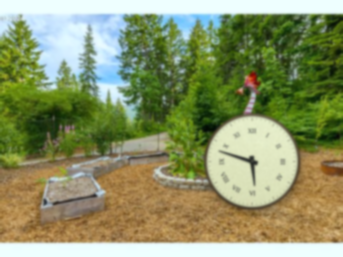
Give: 5h48
